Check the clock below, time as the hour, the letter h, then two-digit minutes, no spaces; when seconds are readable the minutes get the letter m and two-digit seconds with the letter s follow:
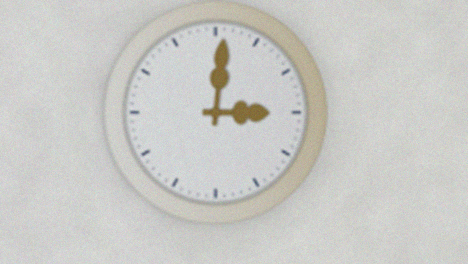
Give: 3h01
